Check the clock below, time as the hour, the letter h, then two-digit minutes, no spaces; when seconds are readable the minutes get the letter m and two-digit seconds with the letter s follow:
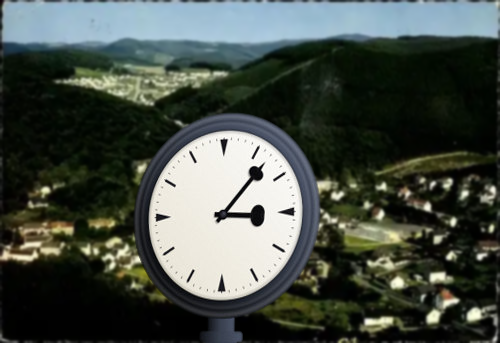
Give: 3h07
